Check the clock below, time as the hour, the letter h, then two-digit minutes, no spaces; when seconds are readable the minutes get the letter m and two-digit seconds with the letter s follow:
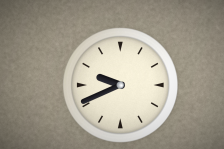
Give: 9h41
